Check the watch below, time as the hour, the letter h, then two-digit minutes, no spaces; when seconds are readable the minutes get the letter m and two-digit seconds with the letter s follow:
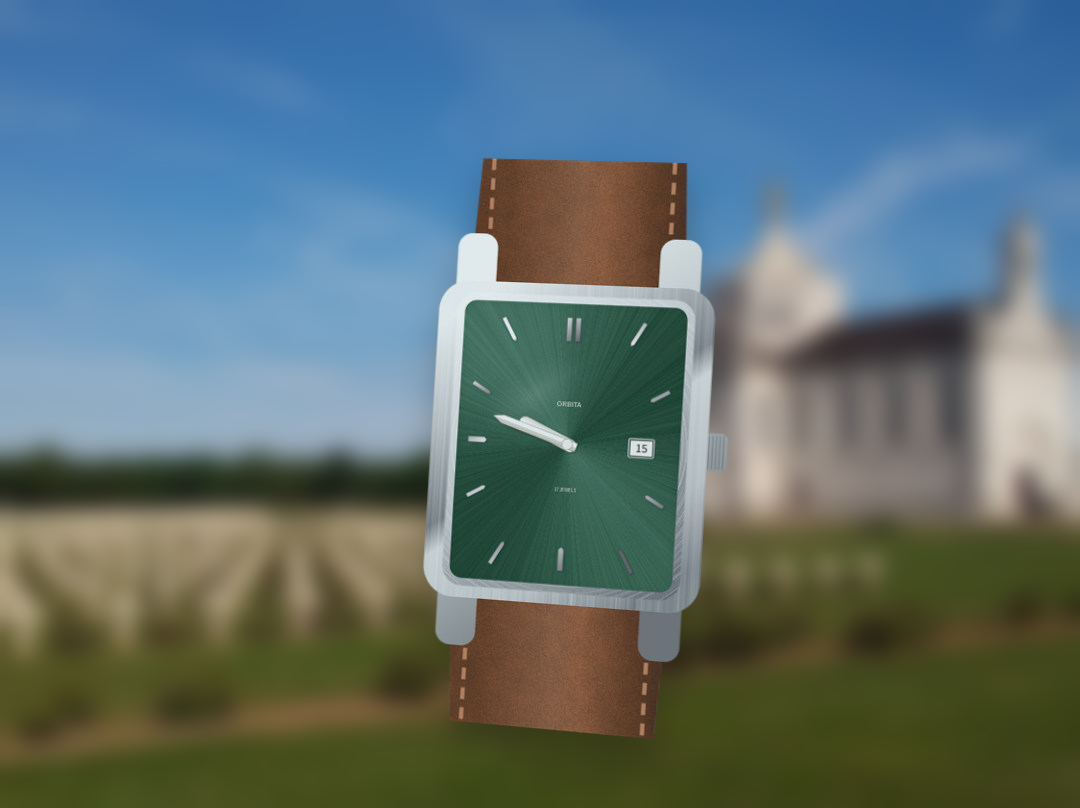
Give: 9h48
